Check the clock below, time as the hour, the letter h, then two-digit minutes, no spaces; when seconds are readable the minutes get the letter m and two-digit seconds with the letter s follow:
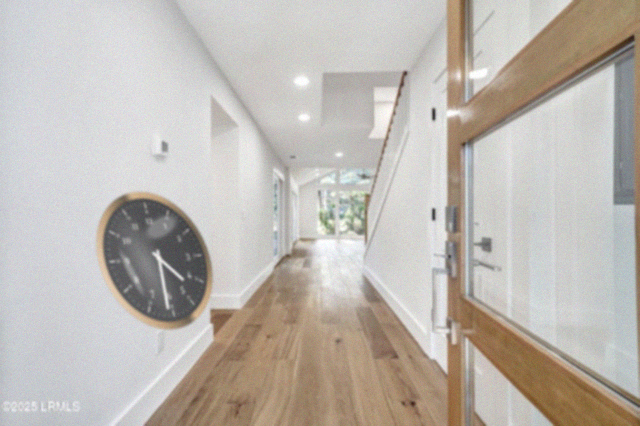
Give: 4h31
